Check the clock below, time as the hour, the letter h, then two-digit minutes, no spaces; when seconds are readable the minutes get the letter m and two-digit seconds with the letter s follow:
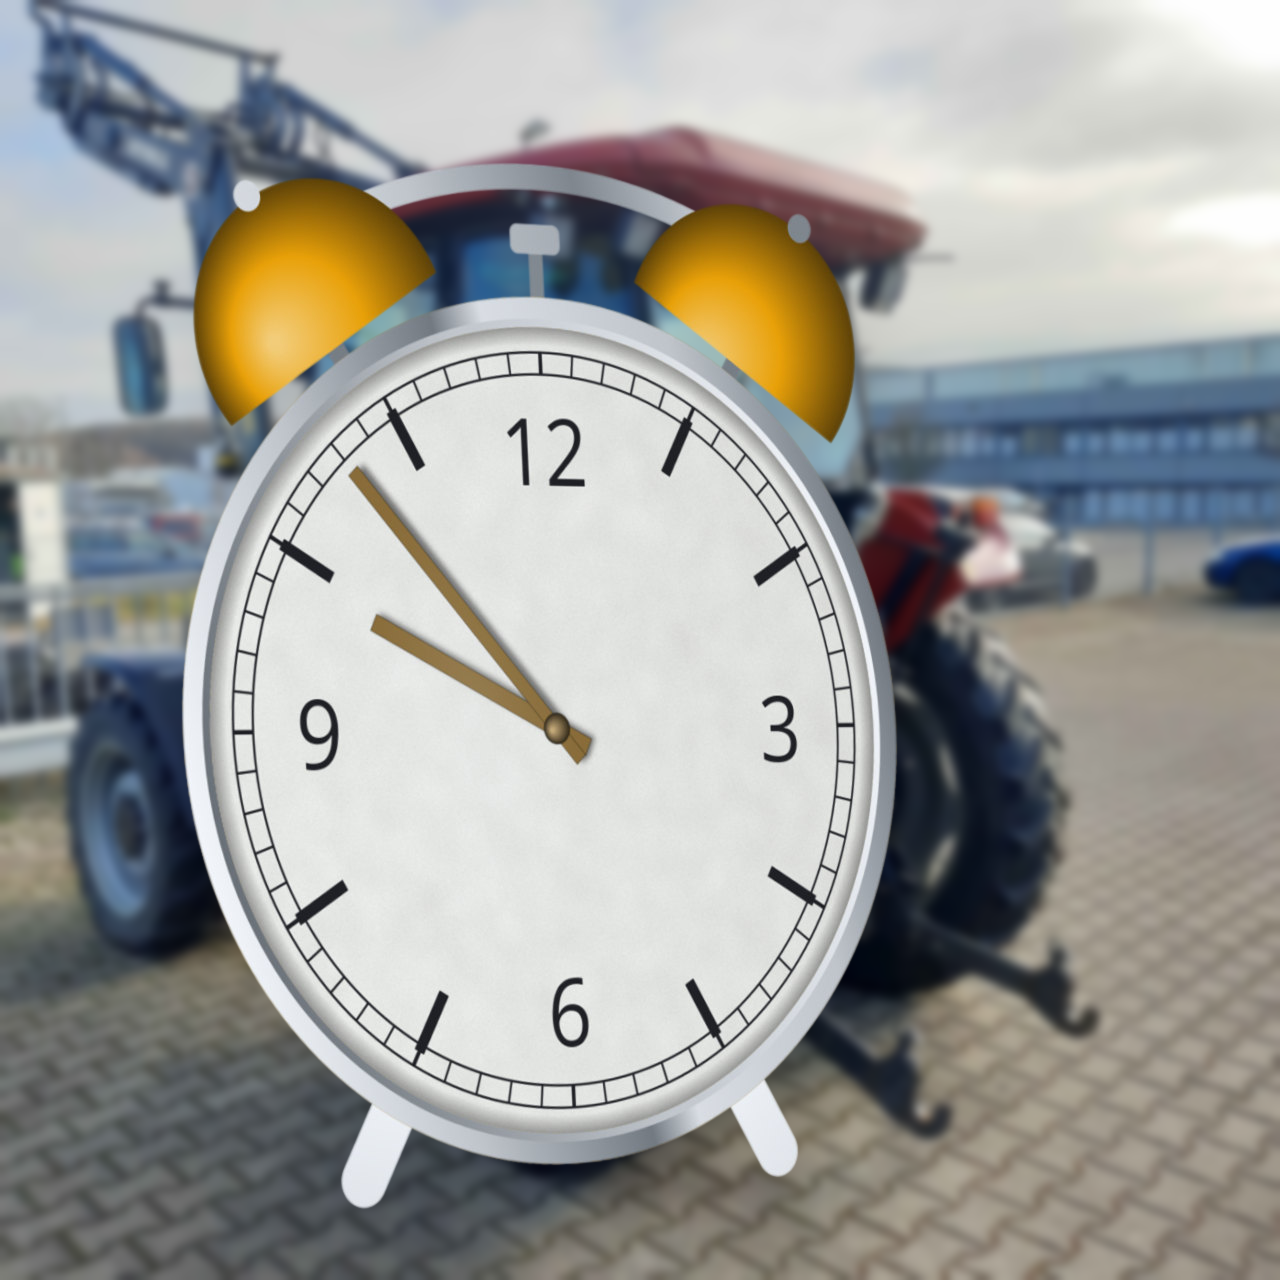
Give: 9h53
